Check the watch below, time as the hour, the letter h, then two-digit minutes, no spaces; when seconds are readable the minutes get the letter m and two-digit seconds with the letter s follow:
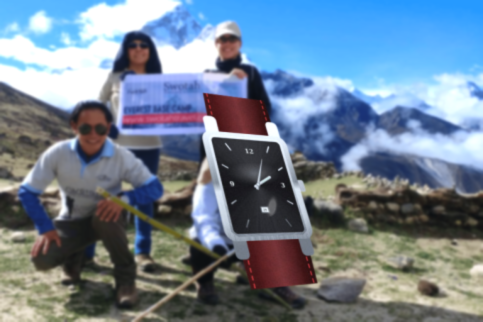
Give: 2h04
